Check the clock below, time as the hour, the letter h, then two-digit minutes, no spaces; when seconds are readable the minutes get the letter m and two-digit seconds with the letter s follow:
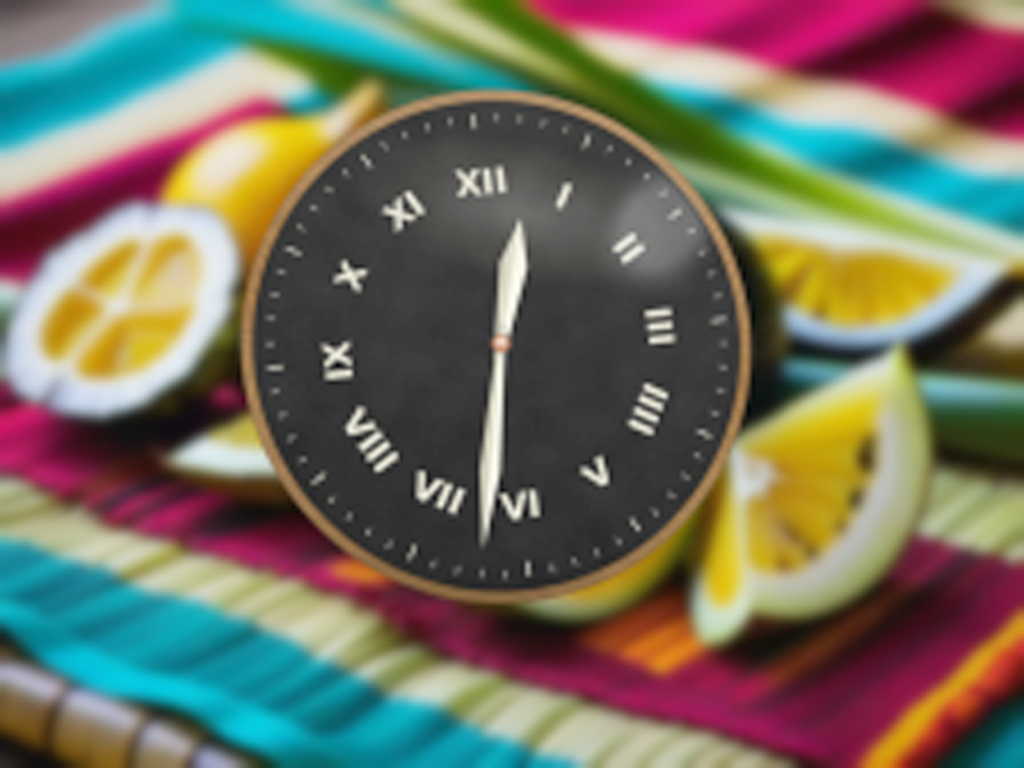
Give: 12h32
